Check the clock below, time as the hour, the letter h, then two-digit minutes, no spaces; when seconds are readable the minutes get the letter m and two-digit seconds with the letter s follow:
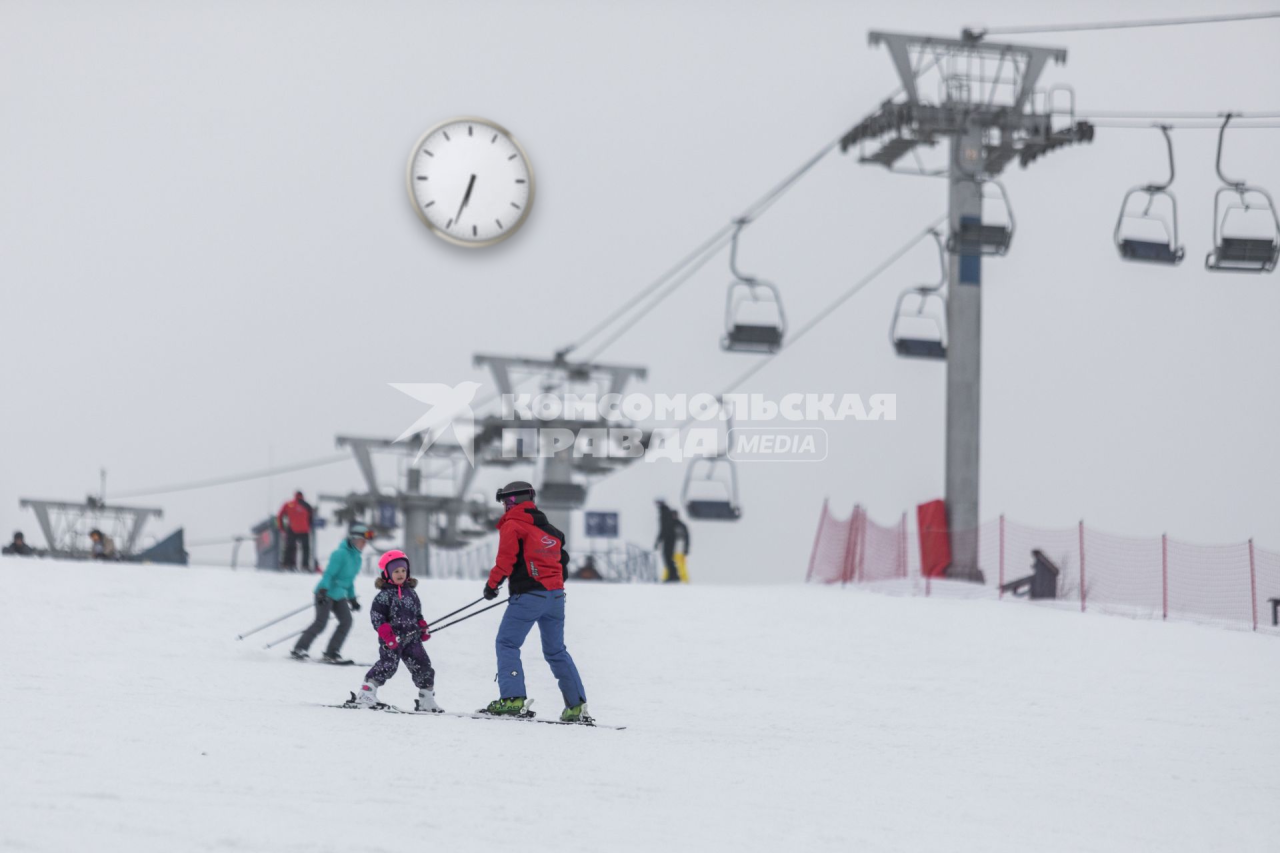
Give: 6h34
